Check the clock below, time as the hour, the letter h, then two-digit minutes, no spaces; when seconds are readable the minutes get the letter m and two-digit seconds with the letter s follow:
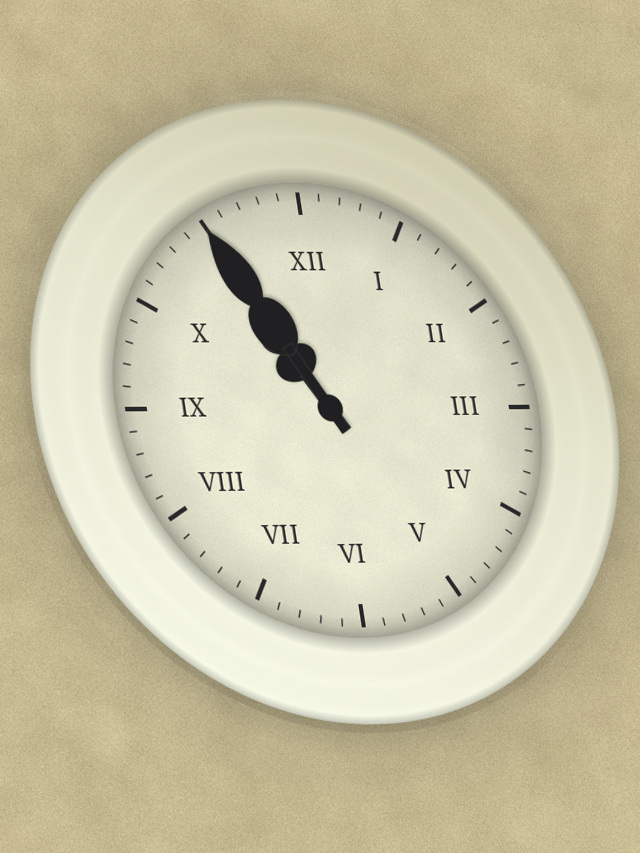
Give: 10h55
